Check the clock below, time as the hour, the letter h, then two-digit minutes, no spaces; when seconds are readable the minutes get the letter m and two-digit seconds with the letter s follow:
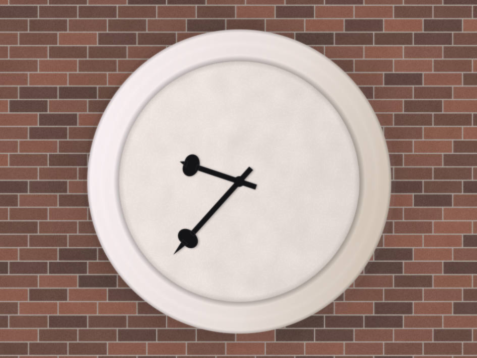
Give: 9h37
